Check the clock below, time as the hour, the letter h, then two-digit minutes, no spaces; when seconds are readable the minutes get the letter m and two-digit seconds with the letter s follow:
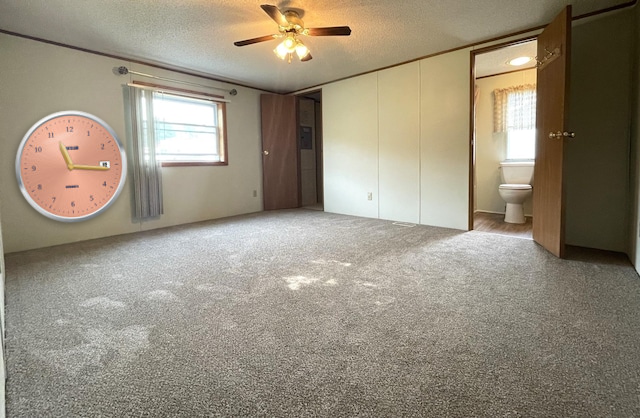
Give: 11h16
